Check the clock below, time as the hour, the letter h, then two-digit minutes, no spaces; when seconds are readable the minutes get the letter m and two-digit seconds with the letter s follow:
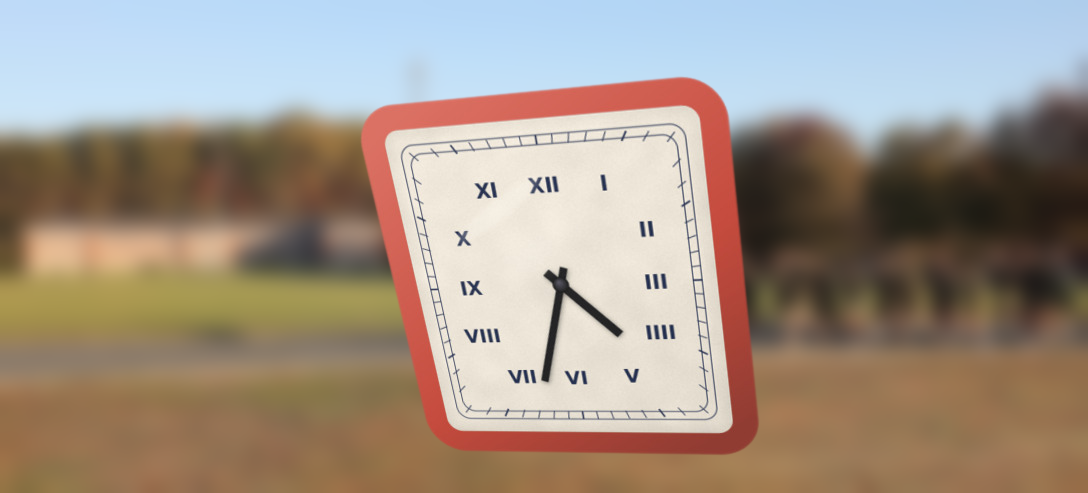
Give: 4h33
